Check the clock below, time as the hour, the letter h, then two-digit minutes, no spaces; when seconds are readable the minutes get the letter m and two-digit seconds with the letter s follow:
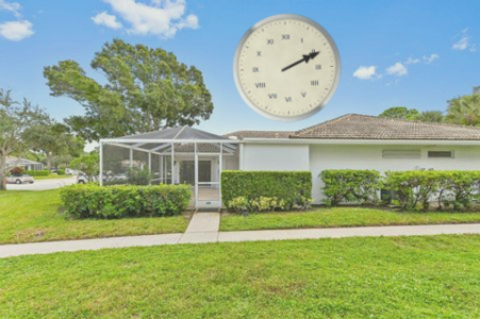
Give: 2h11
